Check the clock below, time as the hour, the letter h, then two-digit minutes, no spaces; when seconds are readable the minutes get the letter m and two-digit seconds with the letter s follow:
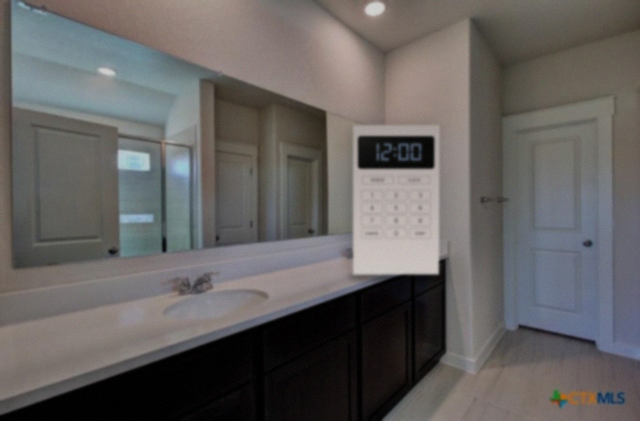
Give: 12h00
